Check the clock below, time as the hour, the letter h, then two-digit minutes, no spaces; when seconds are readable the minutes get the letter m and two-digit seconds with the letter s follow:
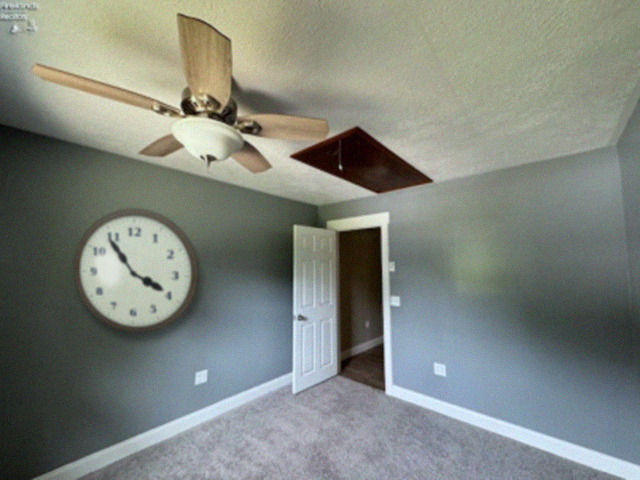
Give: 3h54
